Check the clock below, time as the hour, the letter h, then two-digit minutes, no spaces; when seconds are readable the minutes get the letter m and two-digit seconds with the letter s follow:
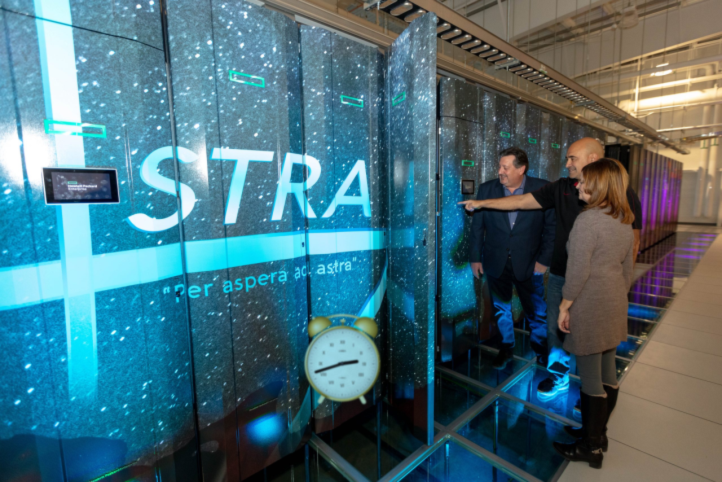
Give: 2h42
